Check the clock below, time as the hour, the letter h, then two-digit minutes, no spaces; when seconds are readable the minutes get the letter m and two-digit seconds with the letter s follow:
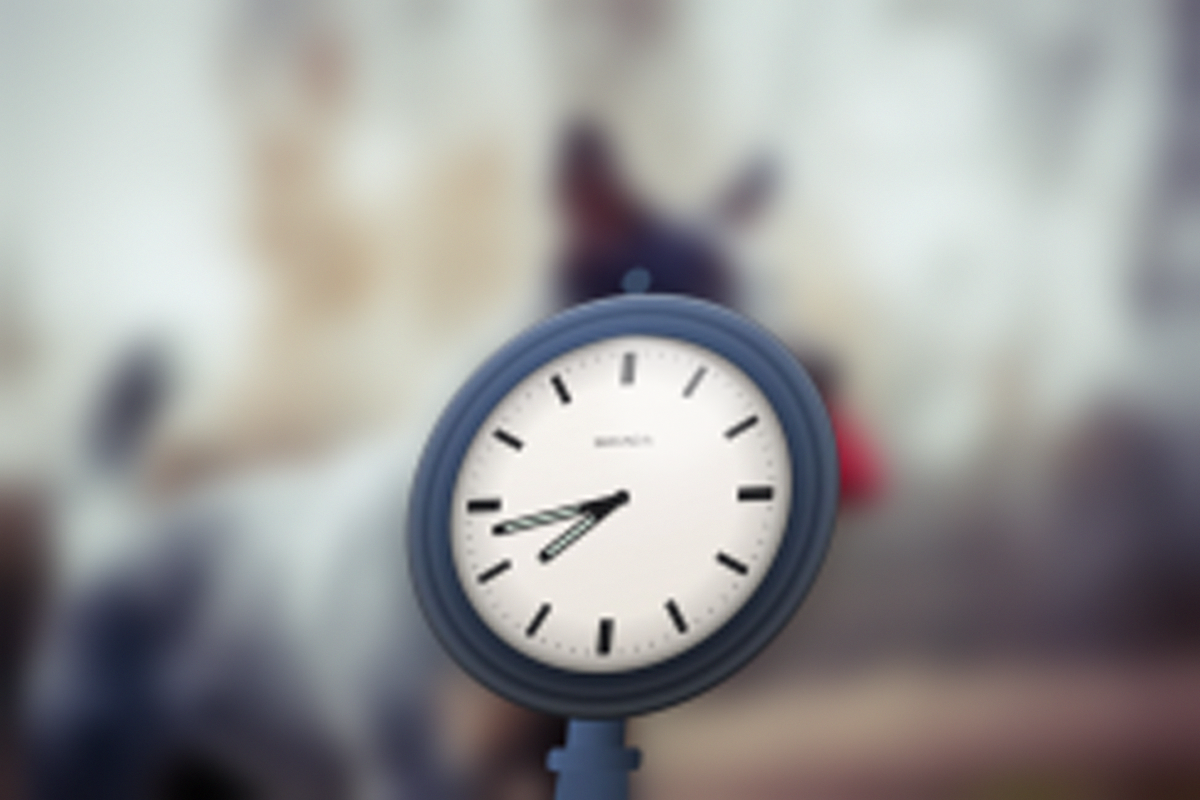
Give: 7h43
